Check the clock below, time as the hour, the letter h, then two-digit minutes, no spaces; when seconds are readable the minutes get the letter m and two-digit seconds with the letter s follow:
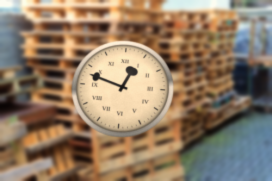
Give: 12h48
